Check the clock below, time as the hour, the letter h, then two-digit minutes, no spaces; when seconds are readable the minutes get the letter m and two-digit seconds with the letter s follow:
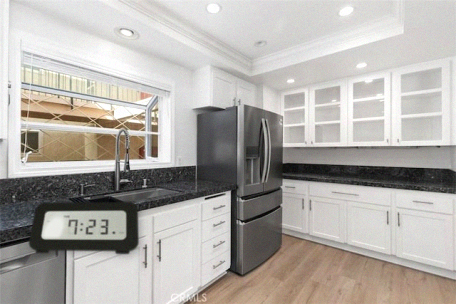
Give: 7h23
